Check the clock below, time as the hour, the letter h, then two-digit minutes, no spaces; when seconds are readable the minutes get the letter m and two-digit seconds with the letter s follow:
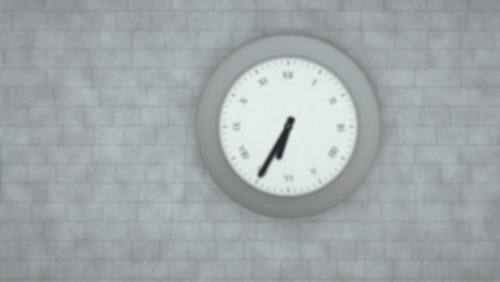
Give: 6h35
